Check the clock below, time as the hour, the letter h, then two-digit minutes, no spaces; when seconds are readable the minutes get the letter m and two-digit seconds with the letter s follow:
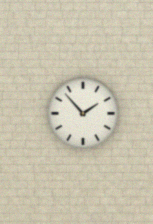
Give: 1h53
